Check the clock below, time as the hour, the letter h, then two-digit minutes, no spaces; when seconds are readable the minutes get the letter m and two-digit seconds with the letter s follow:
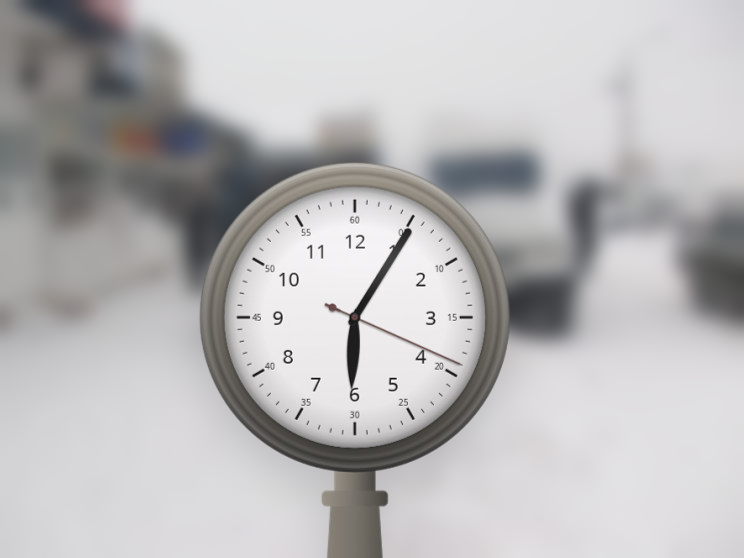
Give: 6h05m19s
